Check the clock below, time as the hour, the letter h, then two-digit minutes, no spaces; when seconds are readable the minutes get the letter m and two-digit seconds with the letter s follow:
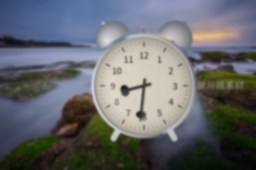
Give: 8h31
